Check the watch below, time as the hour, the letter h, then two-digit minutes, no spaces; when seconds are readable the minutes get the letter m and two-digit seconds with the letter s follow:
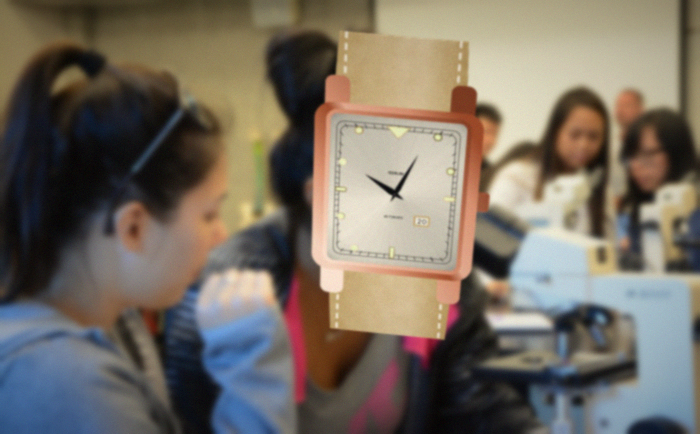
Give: 10h04
